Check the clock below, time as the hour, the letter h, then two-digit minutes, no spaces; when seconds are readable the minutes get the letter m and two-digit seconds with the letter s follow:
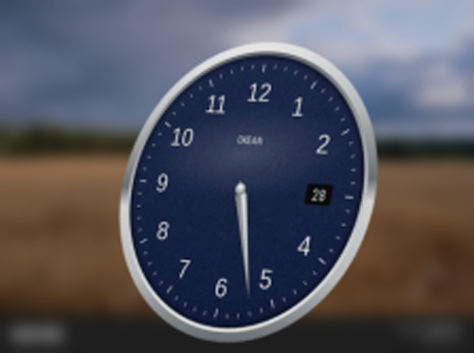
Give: 5h27
